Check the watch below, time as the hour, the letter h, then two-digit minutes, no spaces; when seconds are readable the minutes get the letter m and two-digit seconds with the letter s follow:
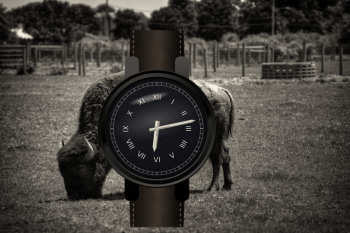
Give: 6h13
